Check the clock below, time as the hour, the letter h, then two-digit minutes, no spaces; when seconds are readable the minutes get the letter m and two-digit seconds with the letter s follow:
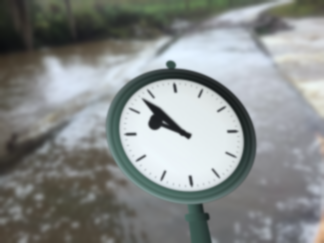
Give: 9h53
